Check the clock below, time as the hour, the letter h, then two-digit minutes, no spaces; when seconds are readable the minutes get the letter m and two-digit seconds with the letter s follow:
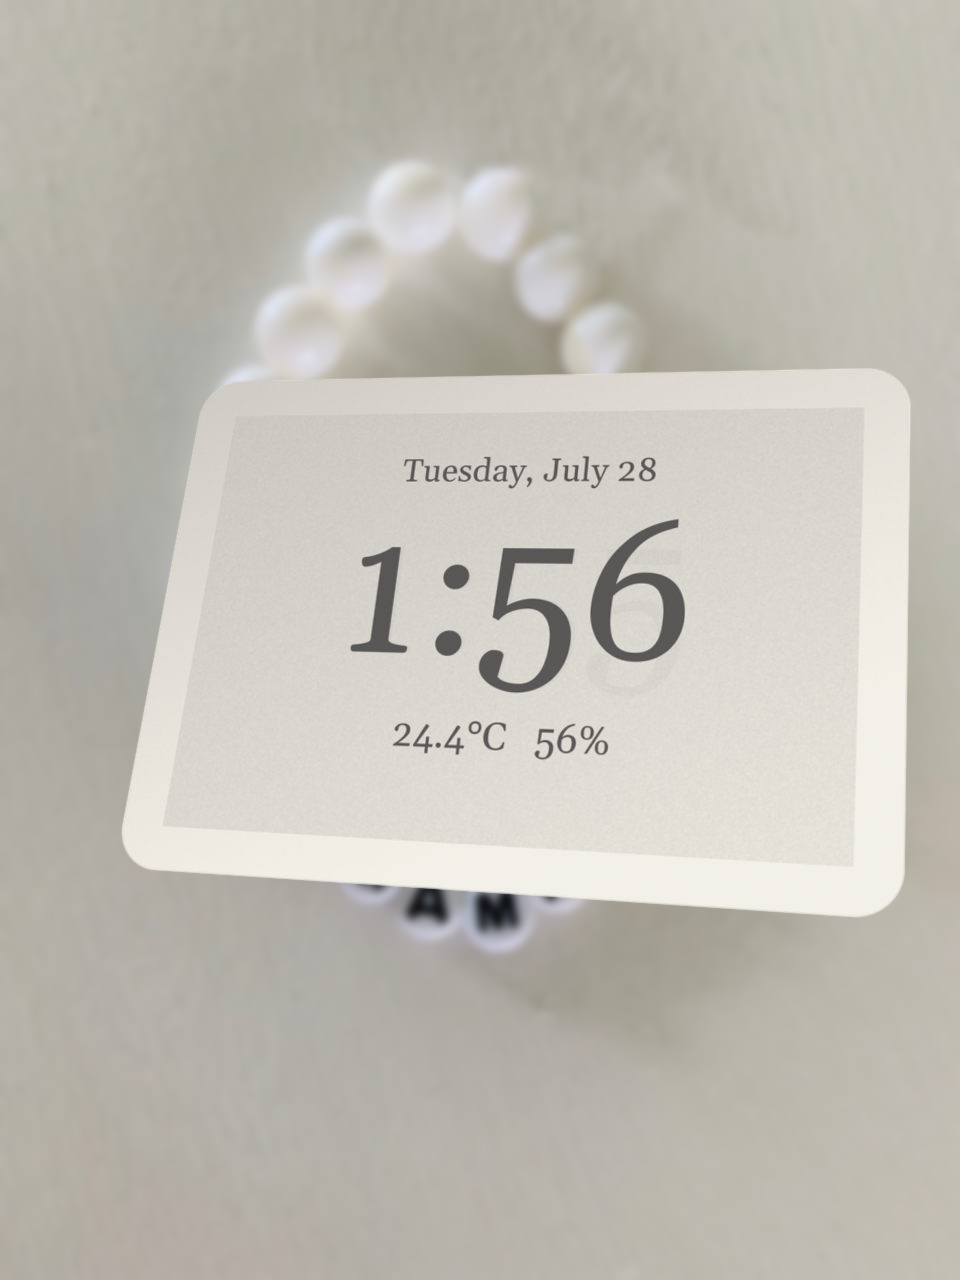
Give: 1h56
